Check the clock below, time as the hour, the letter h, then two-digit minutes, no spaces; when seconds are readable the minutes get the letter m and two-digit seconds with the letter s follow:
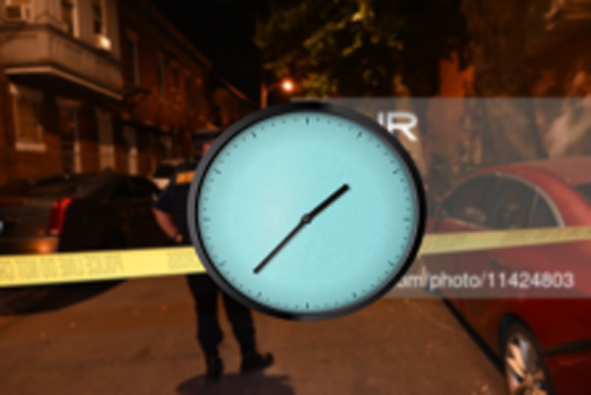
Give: 1h37
